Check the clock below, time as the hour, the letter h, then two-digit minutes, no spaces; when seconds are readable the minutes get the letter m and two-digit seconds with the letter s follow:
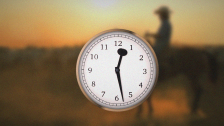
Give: 12h28
